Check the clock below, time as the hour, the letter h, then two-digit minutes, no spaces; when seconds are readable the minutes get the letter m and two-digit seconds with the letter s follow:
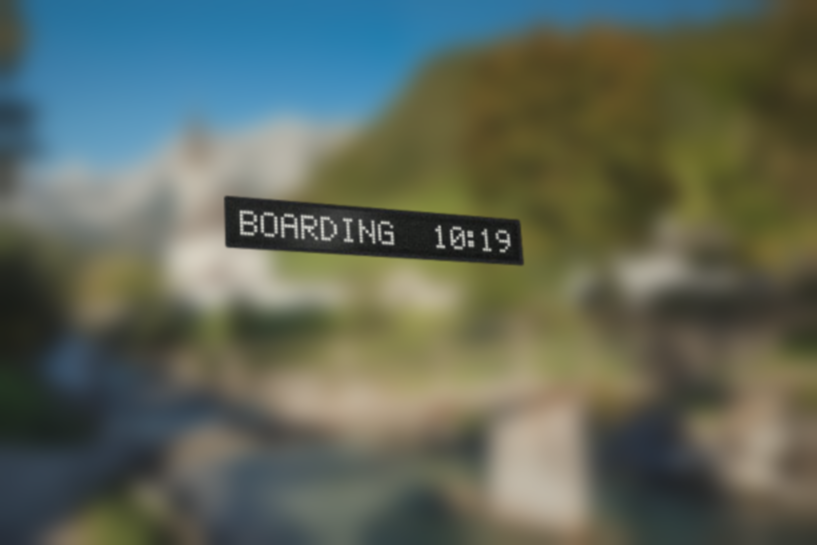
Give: 10h19
